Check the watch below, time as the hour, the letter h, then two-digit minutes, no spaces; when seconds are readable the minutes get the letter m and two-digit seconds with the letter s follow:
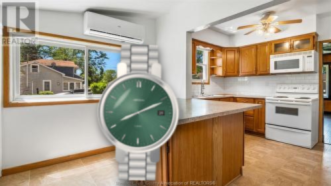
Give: 8h11
